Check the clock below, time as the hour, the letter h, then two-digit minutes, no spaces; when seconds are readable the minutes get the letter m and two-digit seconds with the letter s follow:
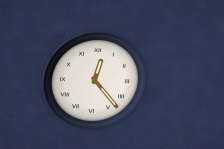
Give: 12h23
